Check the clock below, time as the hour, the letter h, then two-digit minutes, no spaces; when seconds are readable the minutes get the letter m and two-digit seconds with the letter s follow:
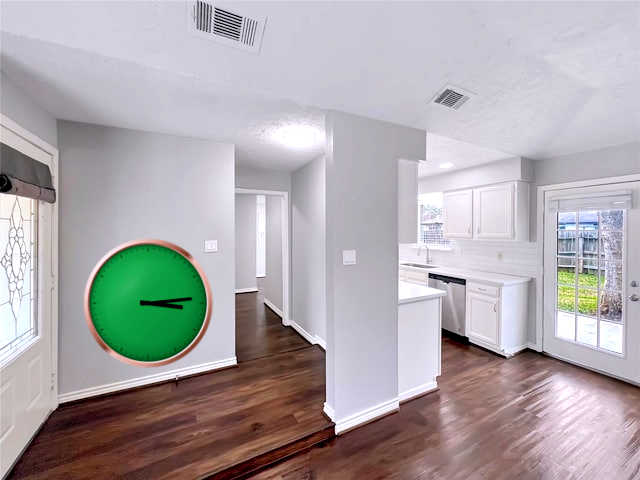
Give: 3h14
